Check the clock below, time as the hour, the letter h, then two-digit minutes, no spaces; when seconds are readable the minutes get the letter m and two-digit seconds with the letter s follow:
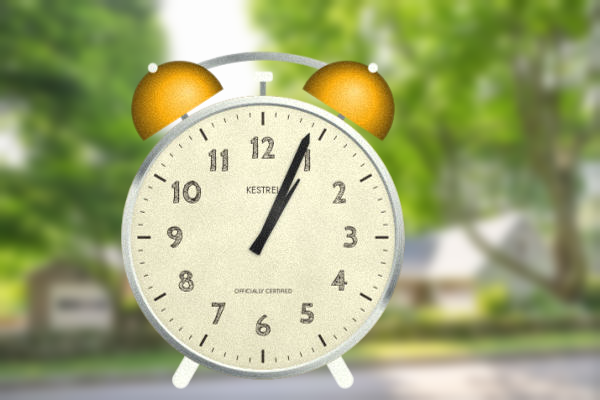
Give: 1h04
